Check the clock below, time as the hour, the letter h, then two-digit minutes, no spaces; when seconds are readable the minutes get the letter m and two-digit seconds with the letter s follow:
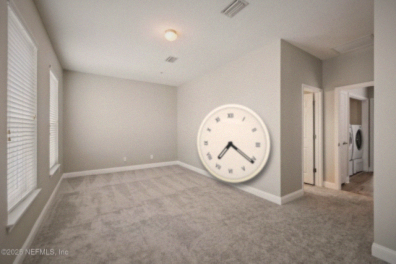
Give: 7h21
